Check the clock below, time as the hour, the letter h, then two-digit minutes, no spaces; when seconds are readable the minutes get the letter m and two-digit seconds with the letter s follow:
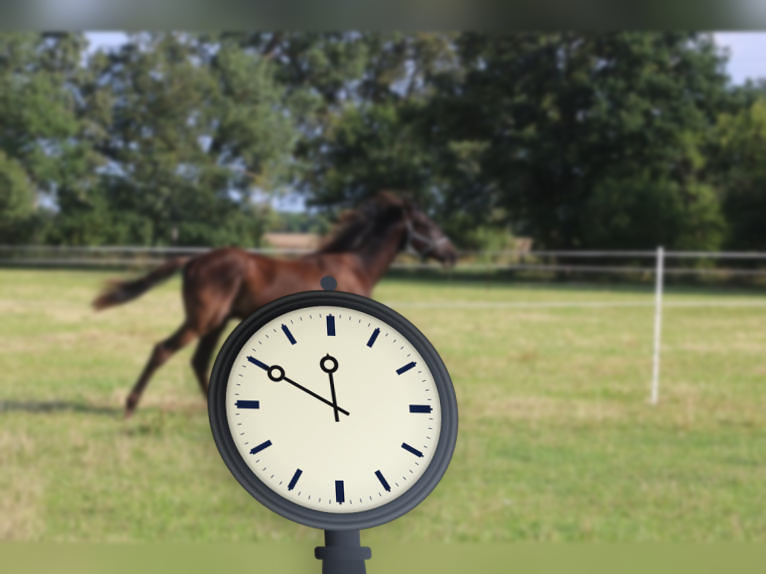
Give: 11h50
